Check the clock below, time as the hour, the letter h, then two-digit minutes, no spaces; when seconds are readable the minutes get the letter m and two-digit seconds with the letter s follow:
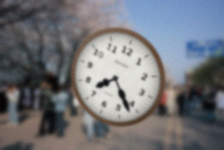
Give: 7h22
